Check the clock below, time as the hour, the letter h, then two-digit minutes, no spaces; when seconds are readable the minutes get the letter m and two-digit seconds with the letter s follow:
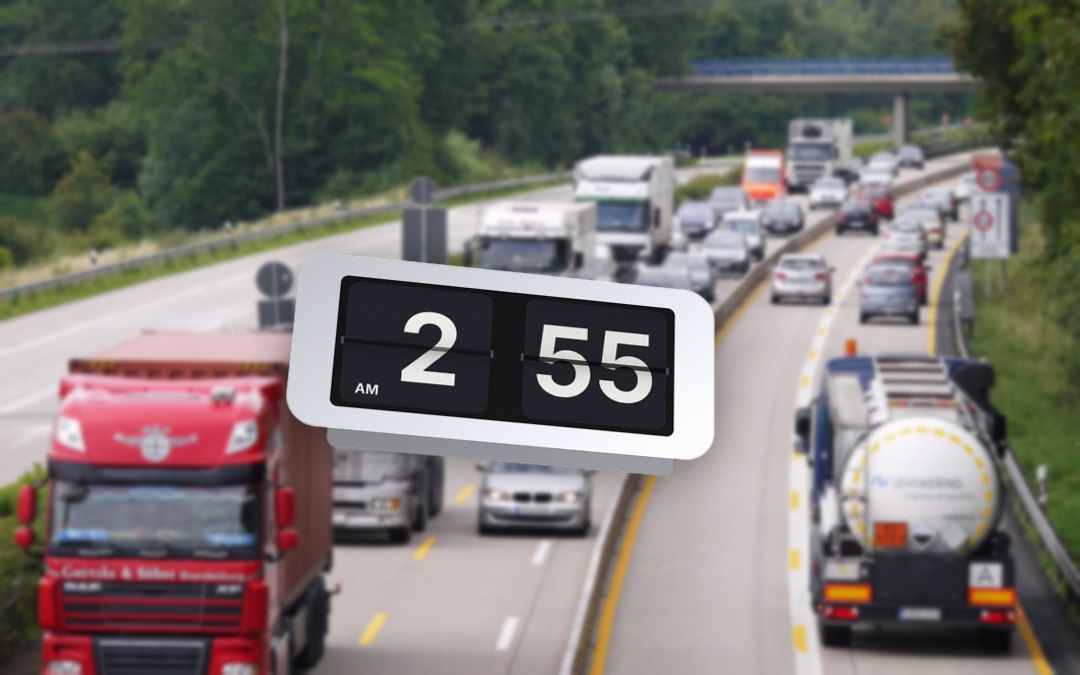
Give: 2h55
